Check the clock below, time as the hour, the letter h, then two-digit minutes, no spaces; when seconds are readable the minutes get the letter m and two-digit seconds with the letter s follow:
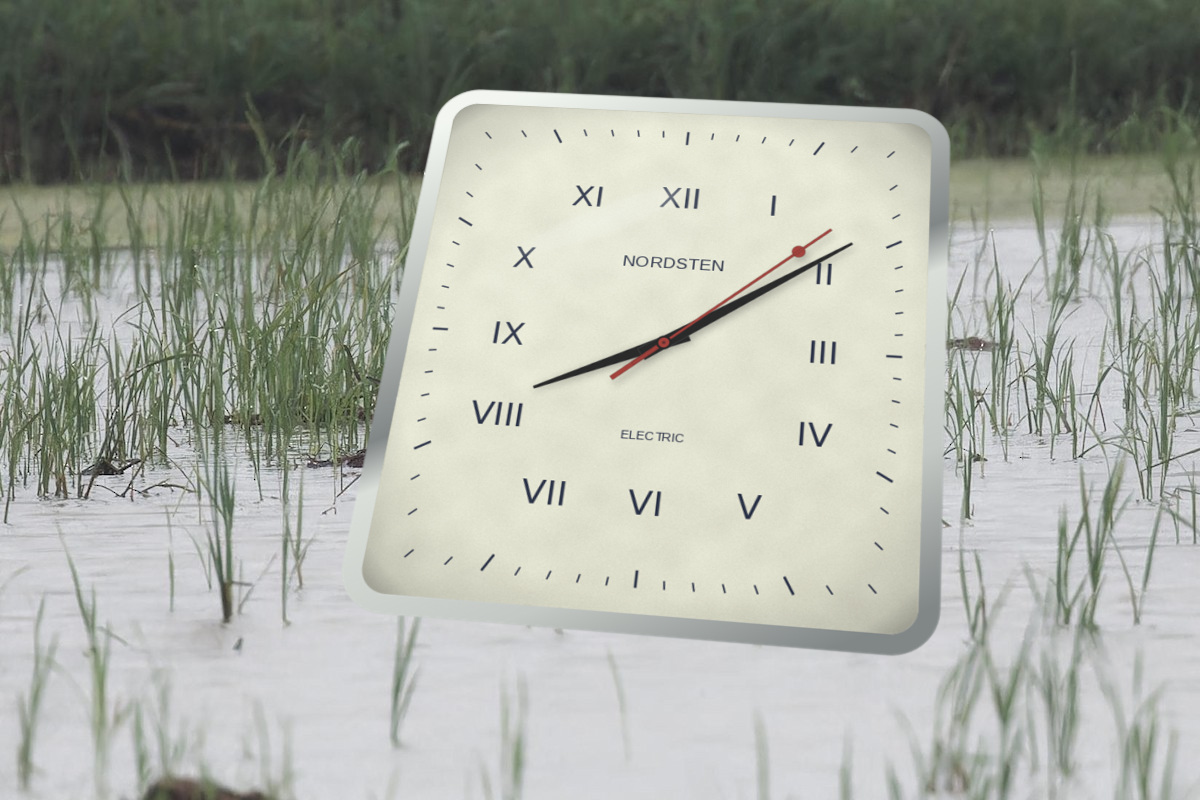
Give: 8h09m08s
